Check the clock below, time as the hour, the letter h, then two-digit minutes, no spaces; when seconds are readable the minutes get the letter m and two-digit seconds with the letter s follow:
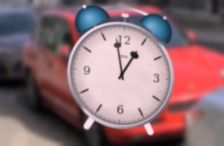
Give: 12h58
